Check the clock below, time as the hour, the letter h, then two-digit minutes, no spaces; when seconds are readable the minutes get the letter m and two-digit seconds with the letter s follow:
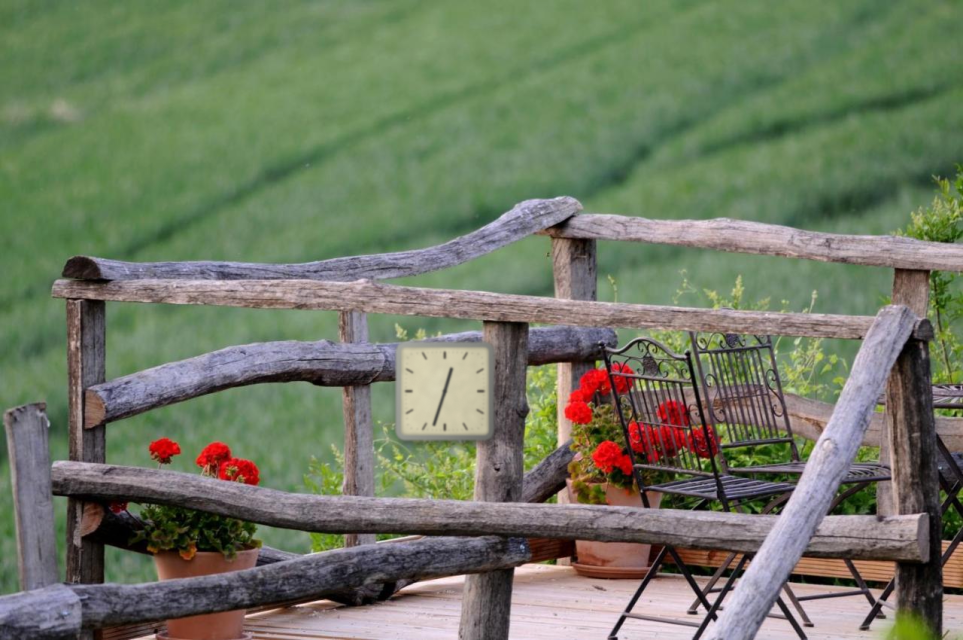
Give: 12h33
